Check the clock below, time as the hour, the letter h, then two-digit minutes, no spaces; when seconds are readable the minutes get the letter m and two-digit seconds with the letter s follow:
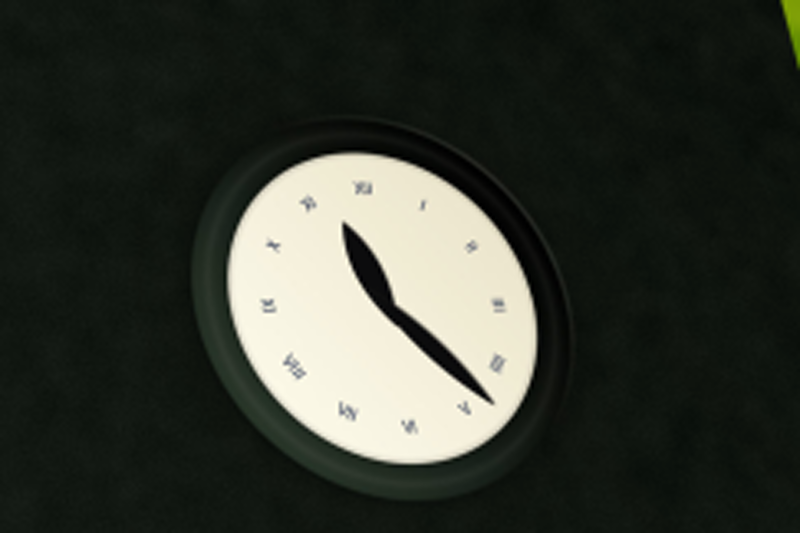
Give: 11h23
